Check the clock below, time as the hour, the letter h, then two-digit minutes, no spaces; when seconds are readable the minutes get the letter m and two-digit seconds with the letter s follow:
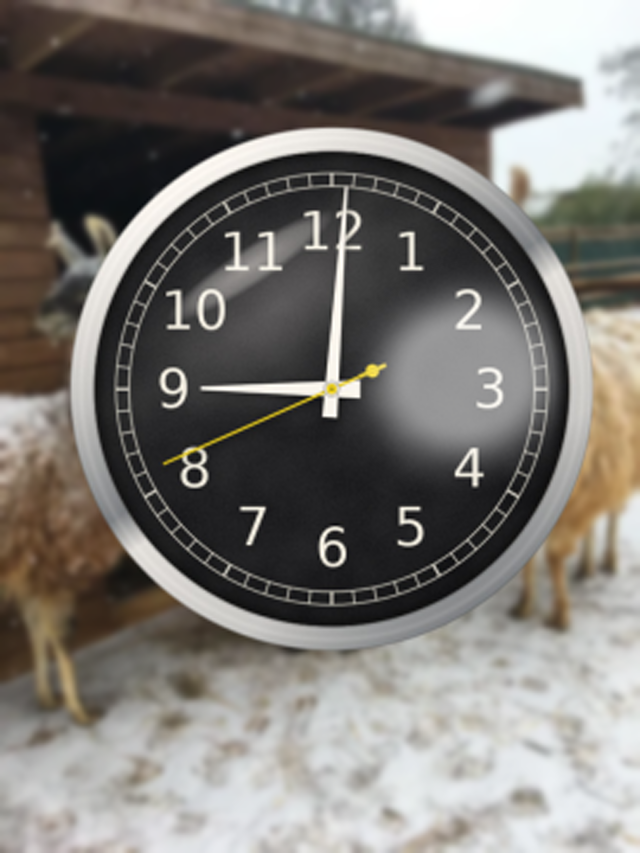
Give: 9h00m41s
